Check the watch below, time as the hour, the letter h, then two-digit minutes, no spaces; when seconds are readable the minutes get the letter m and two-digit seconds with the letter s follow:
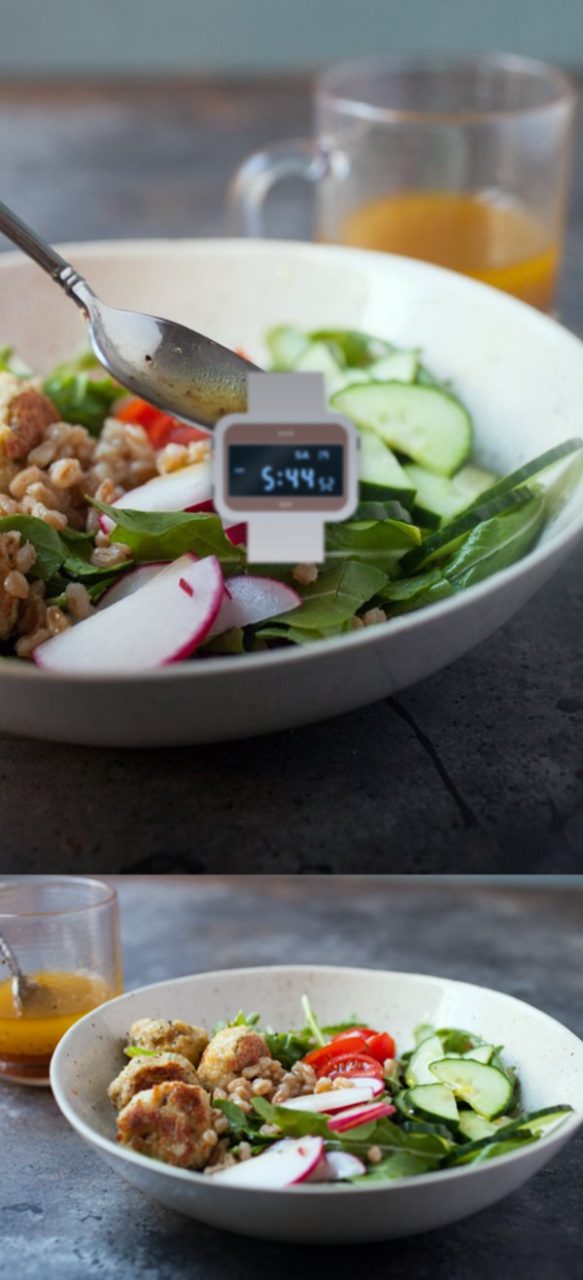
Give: 5h44
